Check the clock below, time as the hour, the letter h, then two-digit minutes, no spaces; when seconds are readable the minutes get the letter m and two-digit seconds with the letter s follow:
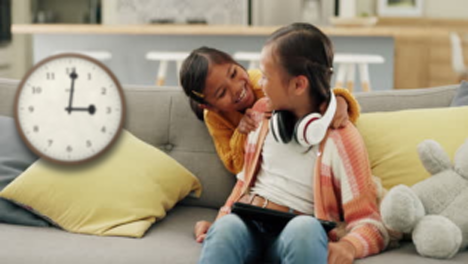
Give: 3h01
